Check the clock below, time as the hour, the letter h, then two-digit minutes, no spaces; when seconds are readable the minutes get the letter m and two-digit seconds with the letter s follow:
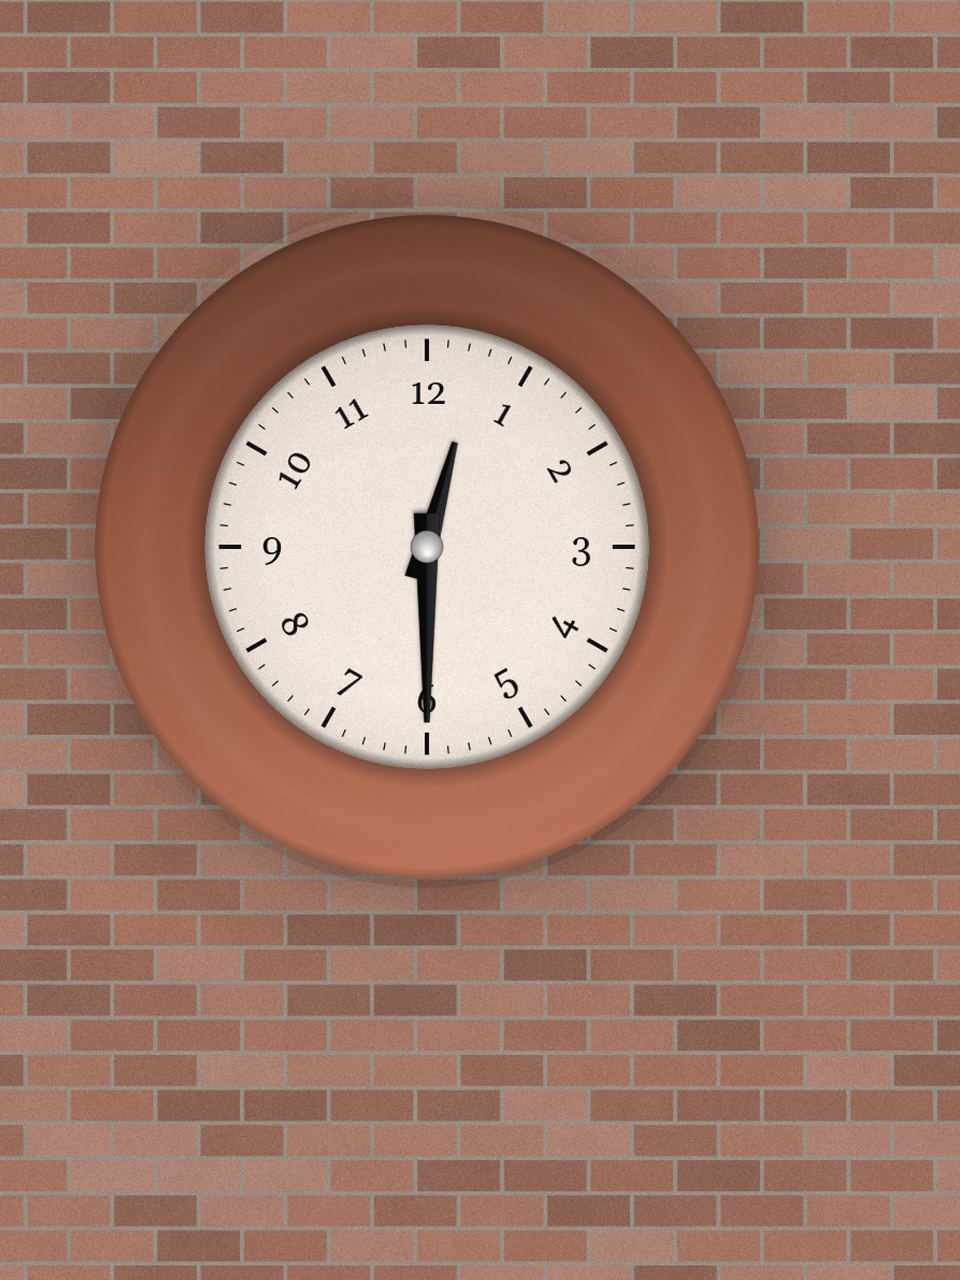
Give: 12h30
